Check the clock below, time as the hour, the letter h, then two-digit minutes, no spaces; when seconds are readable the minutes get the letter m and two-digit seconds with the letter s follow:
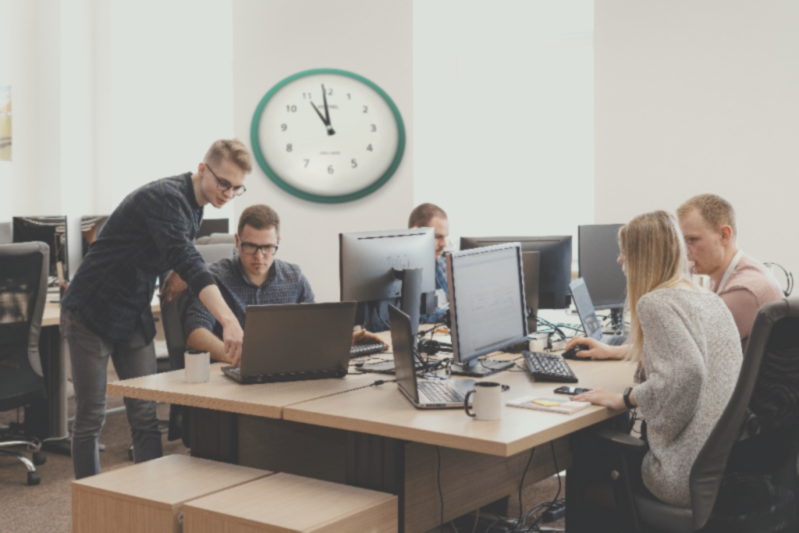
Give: 10h59
